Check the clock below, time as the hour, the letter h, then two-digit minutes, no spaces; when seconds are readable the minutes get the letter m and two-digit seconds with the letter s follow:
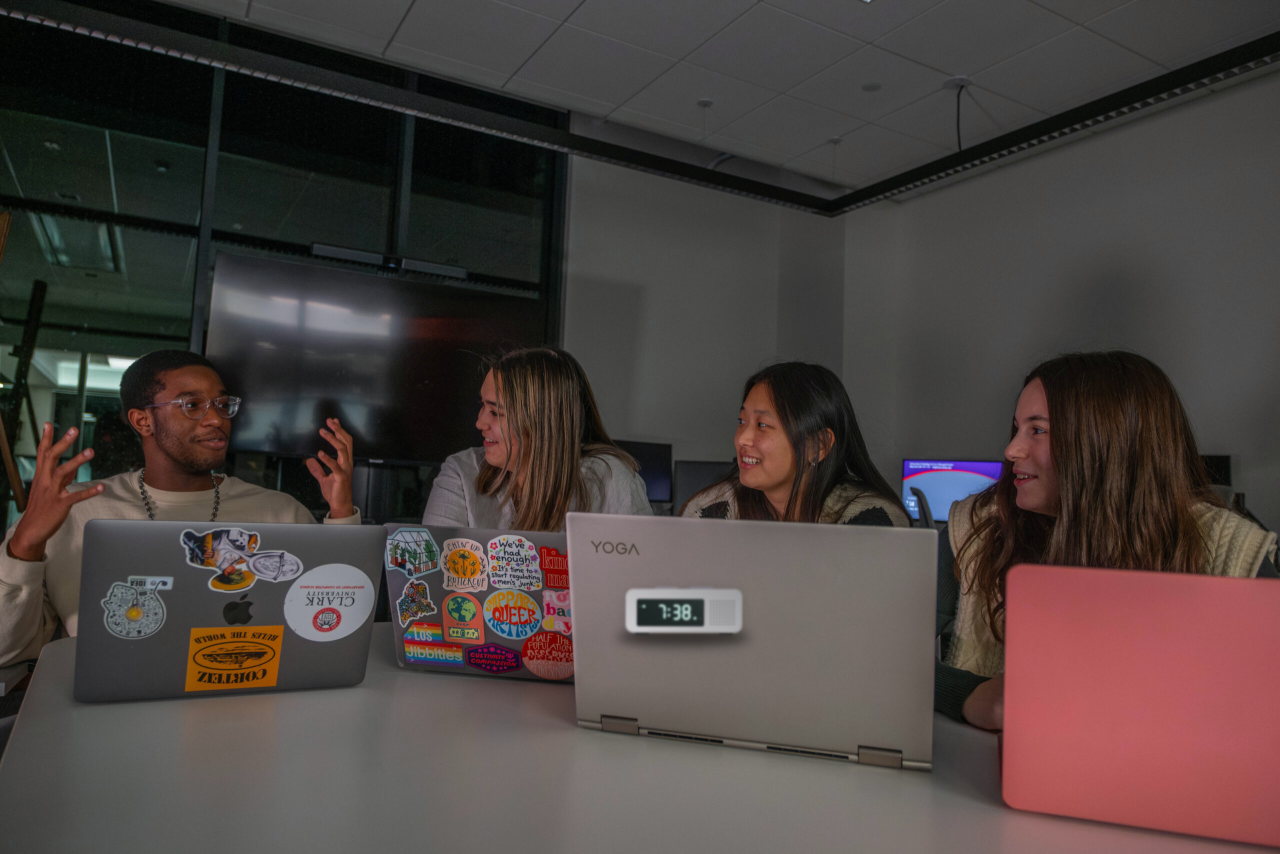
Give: 7h38
